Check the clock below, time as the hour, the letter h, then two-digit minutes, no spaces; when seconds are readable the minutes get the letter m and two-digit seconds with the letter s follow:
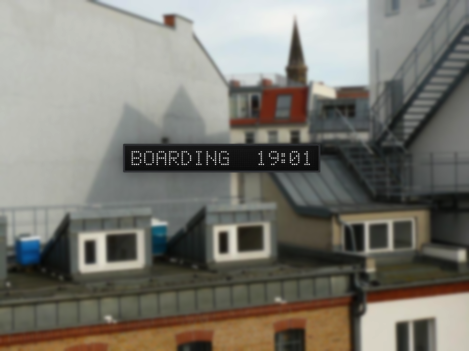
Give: 19h01
